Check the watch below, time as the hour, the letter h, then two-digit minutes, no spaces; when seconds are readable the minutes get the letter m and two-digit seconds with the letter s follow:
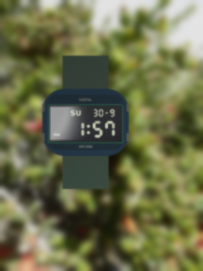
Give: 1h57
